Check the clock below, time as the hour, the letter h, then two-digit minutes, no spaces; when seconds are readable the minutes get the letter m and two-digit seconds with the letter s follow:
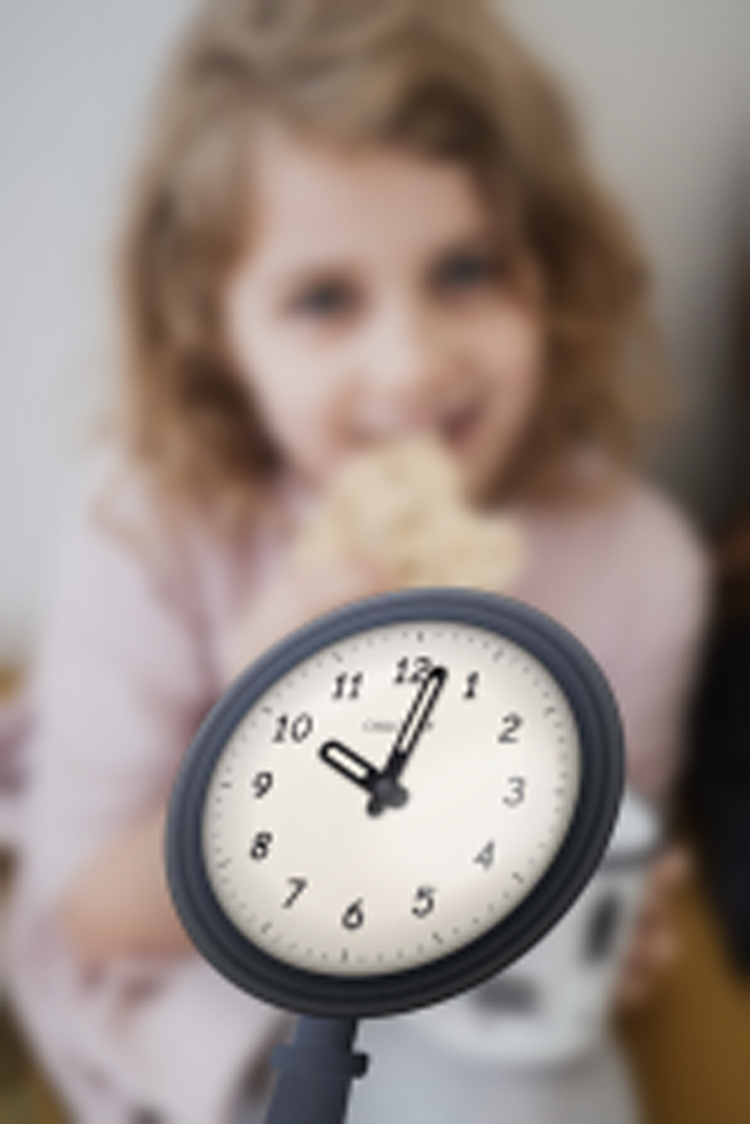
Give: 10h02
